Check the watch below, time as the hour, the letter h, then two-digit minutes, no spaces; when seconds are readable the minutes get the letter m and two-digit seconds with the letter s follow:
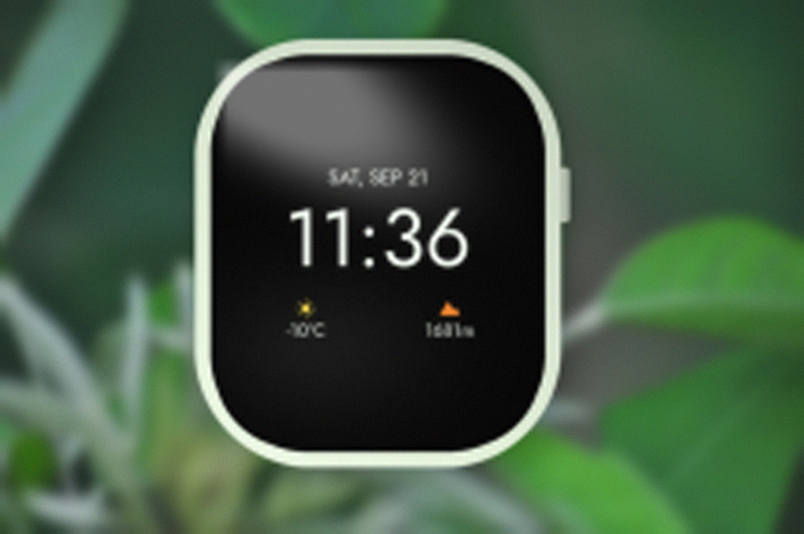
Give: 11h36
